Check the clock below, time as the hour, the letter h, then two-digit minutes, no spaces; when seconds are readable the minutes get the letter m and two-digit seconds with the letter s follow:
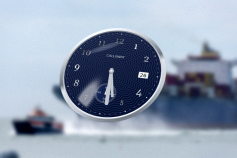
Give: 5h29
